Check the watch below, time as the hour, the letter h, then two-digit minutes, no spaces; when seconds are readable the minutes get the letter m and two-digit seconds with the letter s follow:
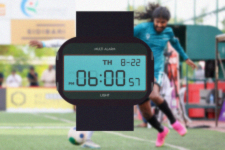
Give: 6h00
